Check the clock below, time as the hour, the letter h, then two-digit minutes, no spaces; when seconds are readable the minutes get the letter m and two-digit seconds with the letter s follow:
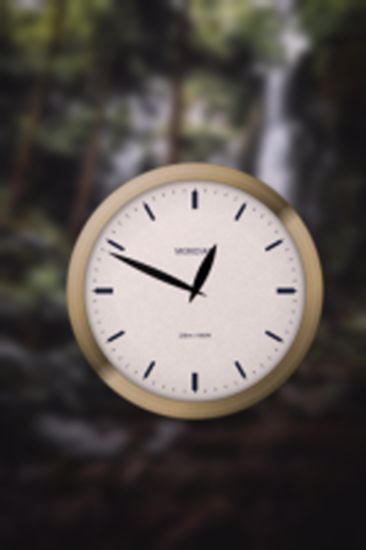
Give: 12h49
